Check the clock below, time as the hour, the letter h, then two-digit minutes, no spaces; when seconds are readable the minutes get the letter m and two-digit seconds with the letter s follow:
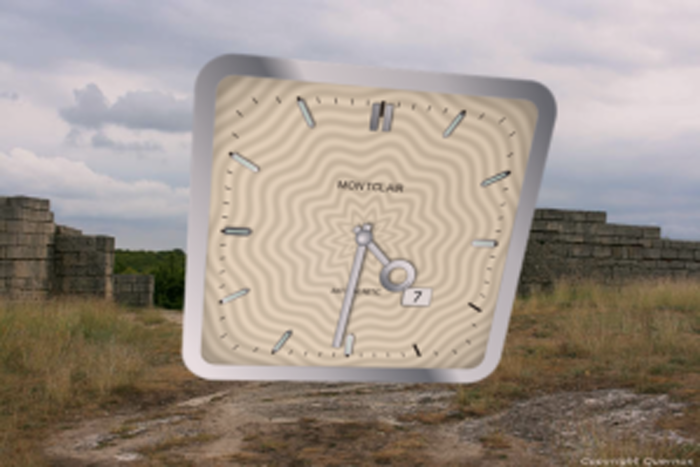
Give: 4h31
